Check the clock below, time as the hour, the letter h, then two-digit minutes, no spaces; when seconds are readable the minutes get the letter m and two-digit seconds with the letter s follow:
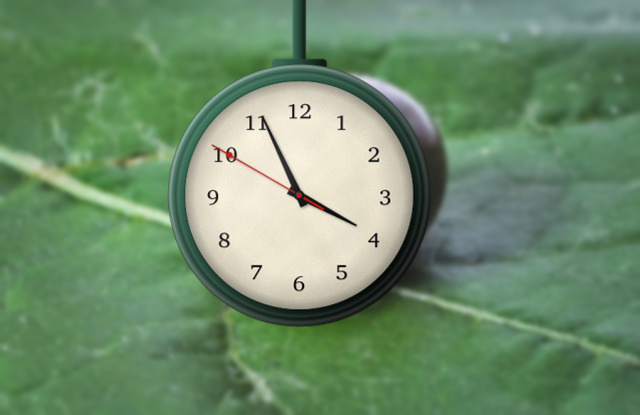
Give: 3h55m50s
